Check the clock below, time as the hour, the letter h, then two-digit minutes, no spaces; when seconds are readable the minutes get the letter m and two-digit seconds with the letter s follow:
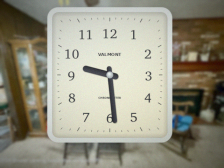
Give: 9h29
